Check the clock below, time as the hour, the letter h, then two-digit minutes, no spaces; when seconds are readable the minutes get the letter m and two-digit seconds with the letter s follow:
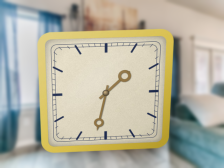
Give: 1h32
